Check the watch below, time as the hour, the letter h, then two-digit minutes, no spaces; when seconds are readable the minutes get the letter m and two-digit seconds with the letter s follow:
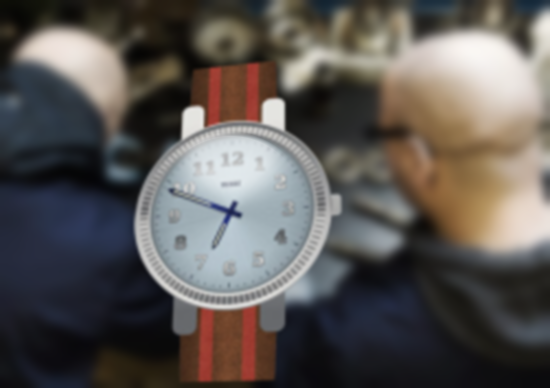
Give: 6h49
